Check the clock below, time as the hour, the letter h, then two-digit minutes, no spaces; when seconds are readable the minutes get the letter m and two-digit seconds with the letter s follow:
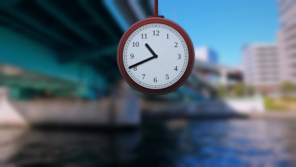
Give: 10h41
